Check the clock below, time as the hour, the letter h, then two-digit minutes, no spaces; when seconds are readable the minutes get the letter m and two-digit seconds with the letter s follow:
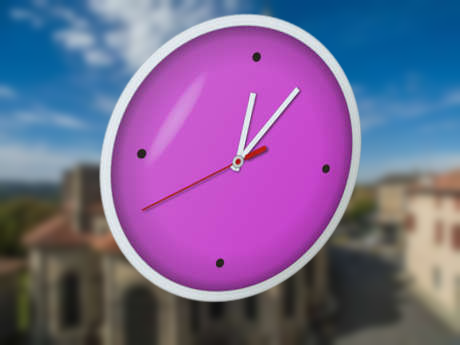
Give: 12h05m40s
